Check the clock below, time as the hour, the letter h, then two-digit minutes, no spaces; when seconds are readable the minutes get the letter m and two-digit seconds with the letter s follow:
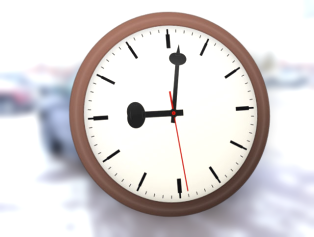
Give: 9h01m29s
